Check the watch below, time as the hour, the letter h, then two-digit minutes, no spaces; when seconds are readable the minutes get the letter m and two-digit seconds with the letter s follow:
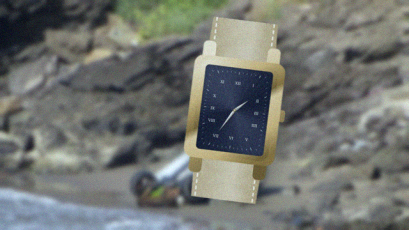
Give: 1h35
